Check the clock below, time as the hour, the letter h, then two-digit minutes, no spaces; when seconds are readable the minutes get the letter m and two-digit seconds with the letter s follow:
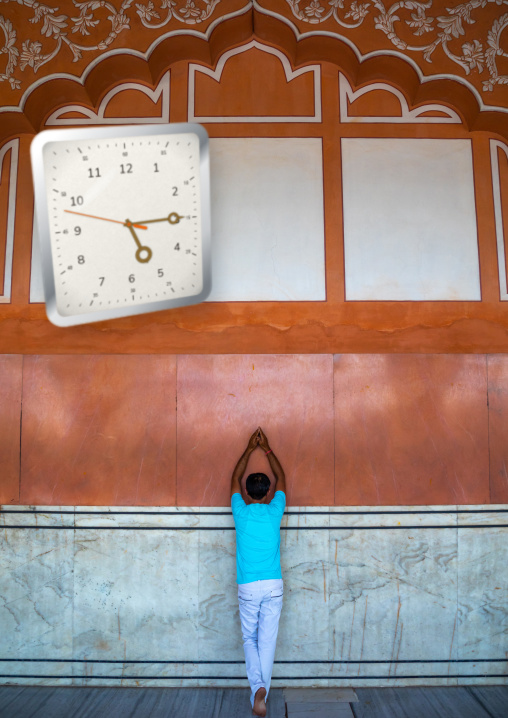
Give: 5h14m48s
